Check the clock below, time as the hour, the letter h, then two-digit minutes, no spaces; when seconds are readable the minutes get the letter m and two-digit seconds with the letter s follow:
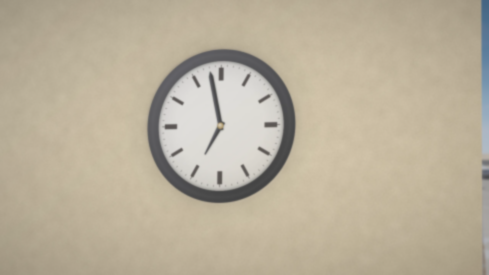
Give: 6h58
